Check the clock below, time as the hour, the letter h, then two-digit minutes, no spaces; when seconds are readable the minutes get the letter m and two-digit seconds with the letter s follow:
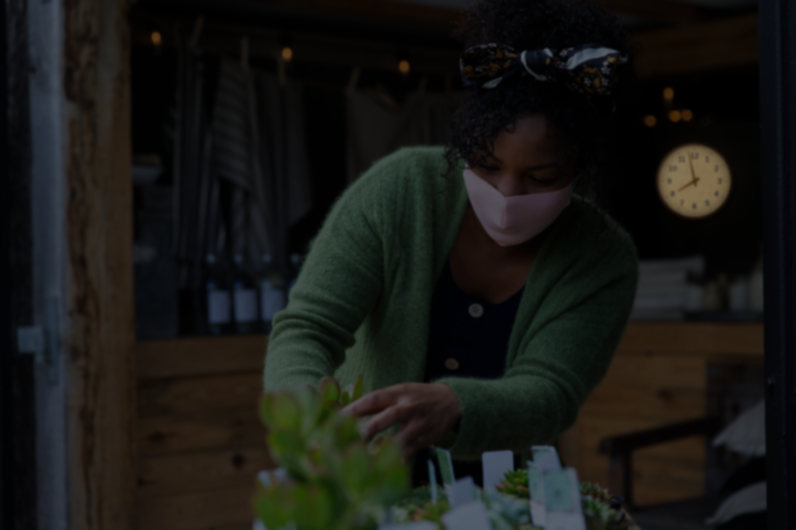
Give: 7h58
